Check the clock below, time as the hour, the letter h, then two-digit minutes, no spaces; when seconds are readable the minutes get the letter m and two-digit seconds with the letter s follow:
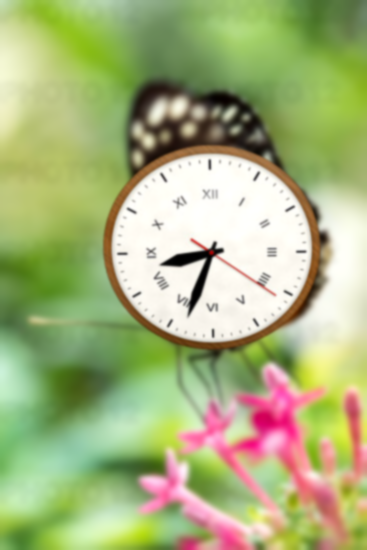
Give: 8h33m21s
